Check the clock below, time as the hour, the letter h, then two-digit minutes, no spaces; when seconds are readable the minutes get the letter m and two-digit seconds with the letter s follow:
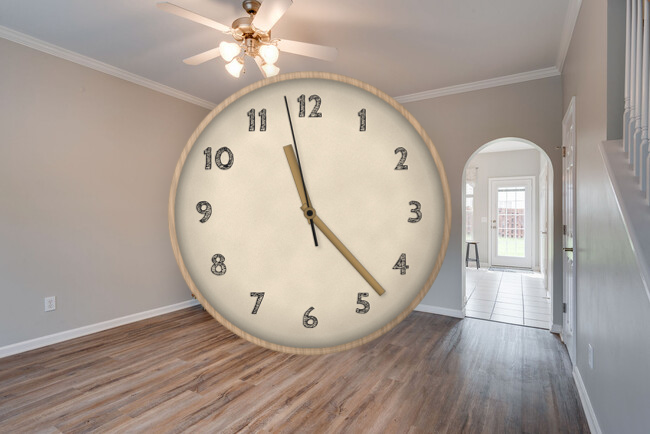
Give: 11h22m58s
